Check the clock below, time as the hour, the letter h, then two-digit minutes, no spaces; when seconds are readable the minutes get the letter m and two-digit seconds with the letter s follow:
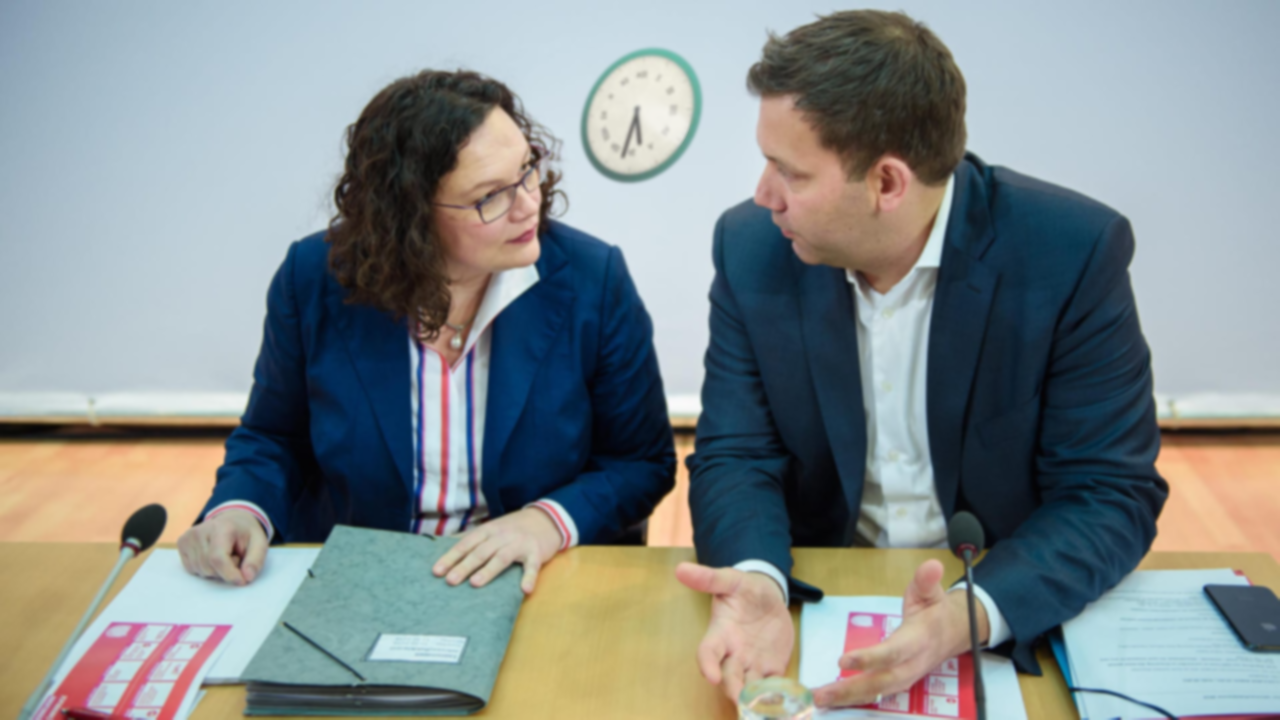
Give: 5h32
